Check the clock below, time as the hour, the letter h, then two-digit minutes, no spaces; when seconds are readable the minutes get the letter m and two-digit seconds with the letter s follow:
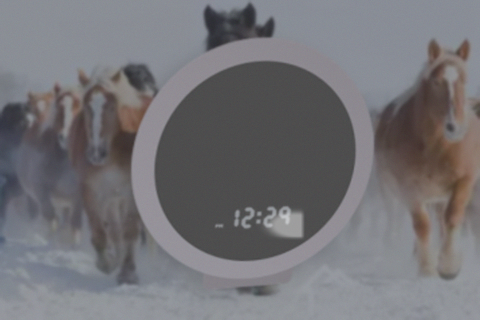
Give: 12h29
